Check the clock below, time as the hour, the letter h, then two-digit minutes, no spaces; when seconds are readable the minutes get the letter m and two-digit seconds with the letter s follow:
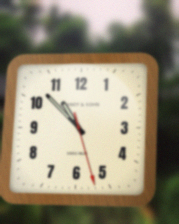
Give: 10h52m27s
